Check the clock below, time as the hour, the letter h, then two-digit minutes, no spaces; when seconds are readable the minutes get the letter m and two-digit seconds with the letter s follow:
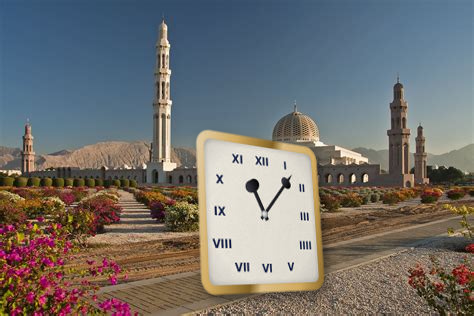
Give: 11h07
